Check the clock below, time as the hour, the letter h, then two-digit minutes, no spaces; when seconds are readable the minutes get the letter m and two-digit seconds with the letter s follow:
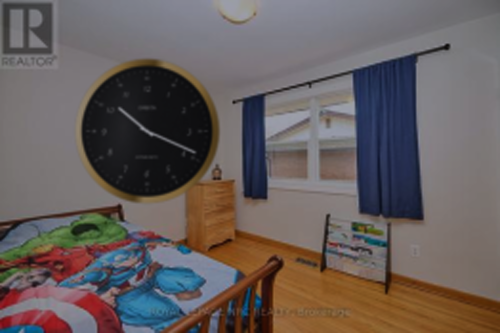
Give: 10h19
